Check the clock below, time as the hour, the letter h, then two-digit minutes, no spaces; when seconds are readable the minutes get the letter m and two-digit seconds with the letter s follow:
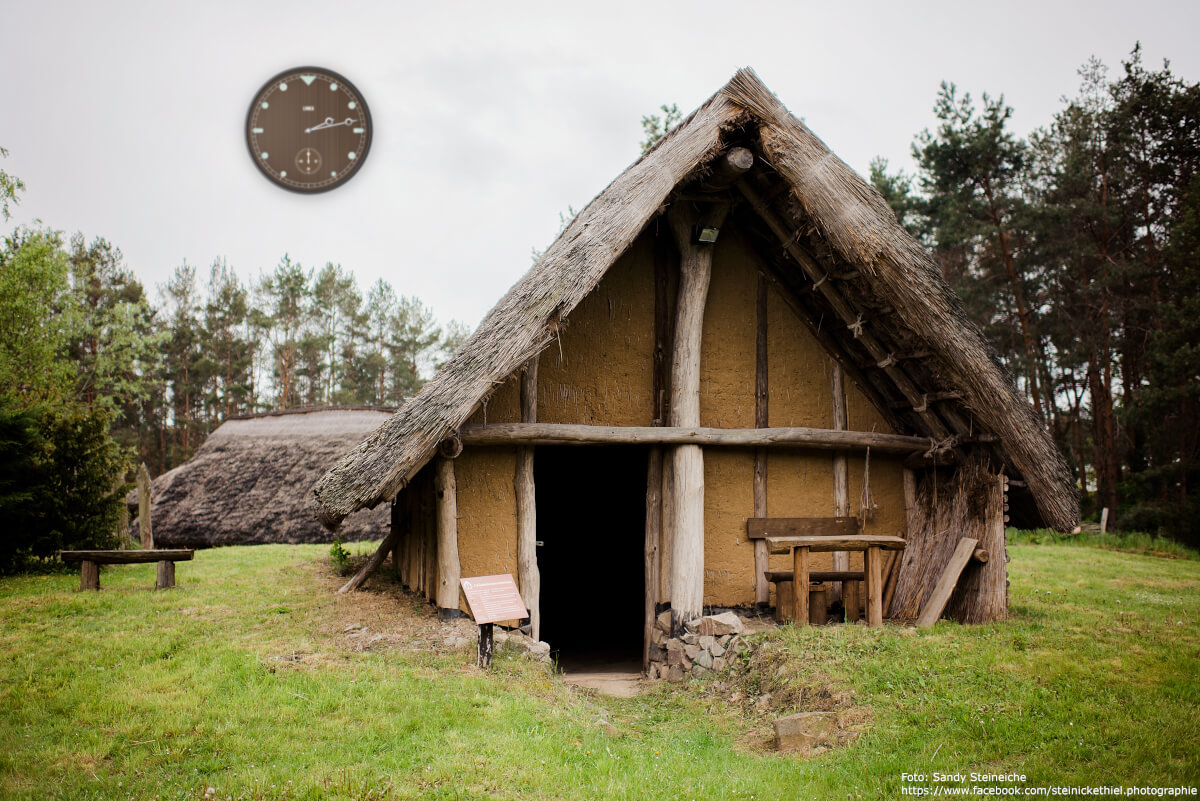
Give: 2h13
